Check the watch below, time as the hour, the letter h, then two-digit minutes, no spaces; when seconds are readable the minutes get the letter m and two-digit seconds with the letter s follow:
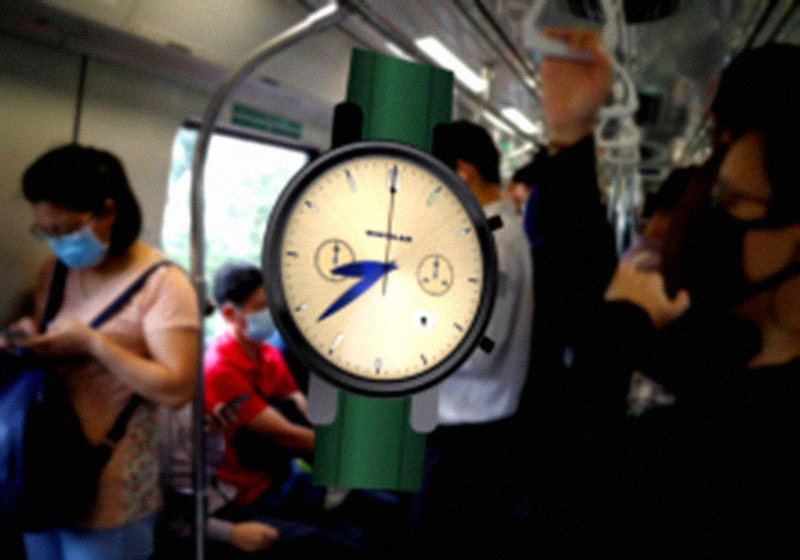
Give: 8h38
